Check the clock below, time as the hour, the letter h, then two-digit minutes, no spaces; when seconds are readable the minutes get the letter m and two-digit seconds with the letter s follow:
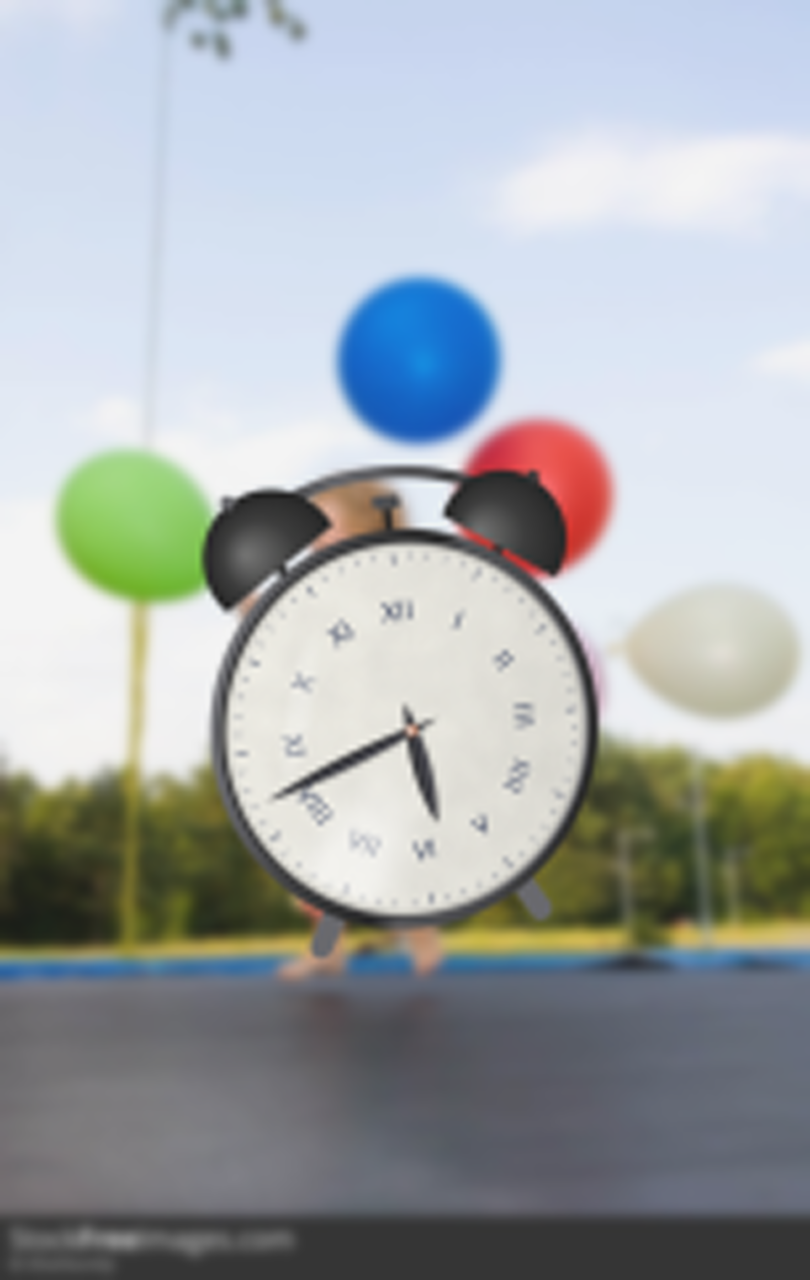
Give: 5h42
